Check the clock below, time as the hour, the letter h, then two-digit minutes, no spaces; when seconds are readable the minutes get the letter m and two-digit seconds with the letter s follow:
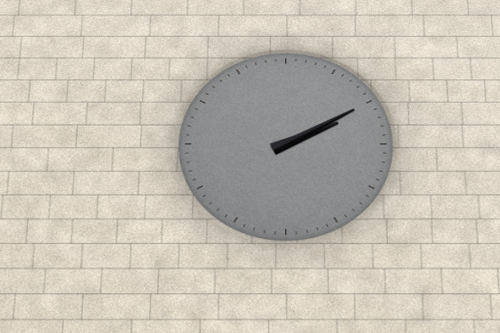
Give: 2h10
